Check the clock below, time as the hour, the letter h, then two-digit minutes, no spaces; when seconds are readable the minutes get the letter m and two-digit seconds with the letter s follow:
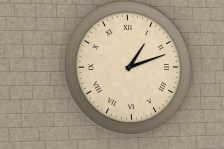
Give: 1h12
